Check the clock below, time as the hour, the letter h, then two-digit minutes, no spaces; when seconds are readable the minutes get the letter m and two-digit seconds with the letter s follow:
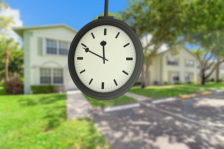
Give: 11h49
